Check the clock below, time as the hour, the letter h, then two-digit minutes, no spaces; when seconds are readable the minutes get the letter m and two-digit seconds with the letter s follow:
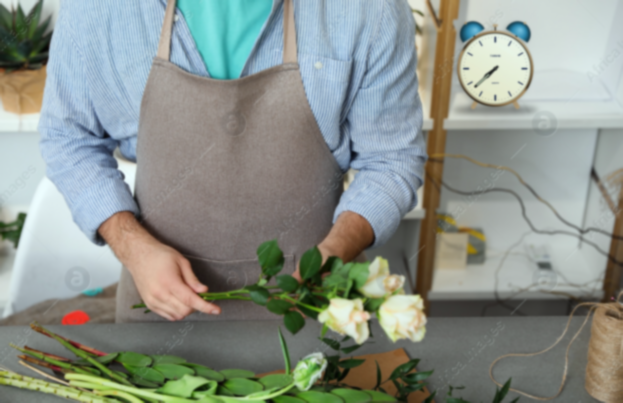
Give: 7h38
